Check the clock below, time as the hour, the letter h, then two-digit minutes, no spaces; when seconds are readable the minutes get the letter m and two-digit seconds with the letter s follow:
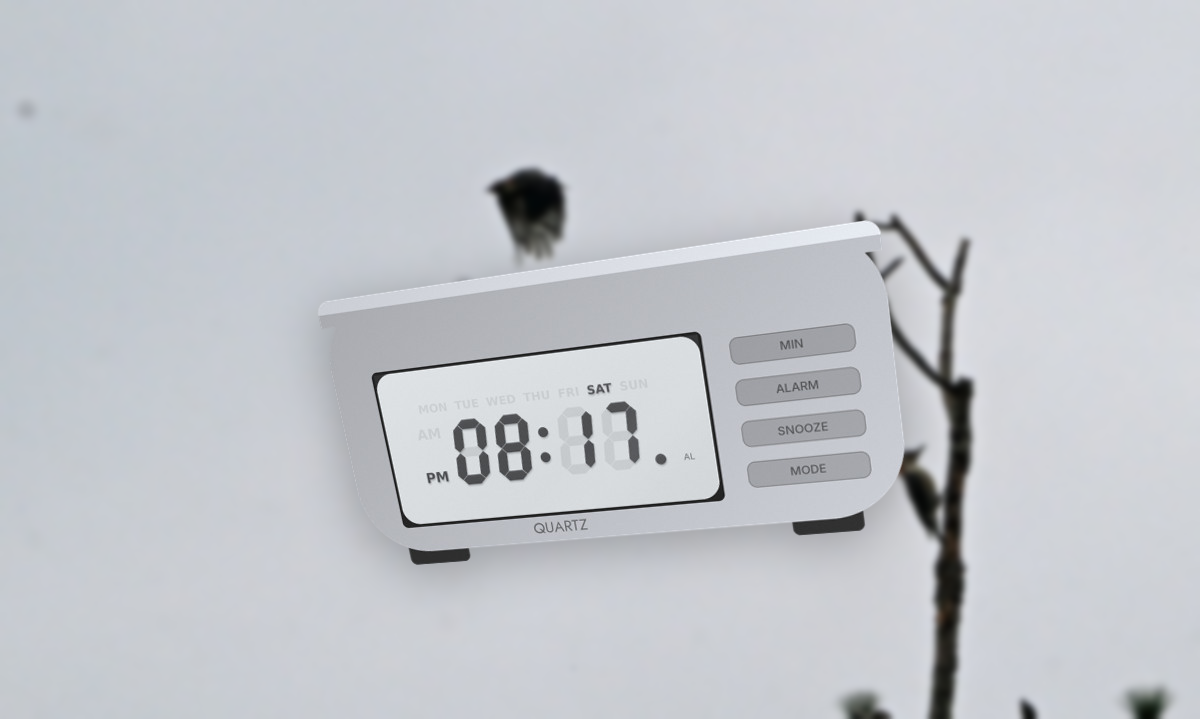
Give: 8h17
